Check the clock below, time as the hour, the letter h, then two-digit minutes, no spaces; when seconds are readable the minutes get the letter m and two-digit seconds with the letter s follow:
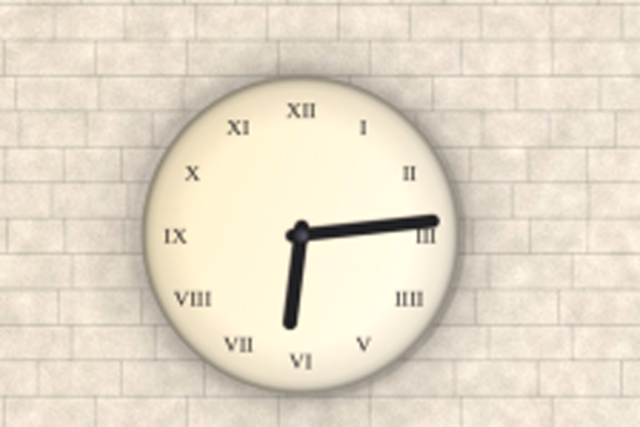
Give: 6h14
